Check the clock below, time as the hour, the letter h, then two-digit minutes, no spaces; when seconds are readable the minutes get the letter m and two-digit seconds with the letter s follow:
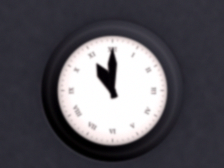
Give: 11h00
